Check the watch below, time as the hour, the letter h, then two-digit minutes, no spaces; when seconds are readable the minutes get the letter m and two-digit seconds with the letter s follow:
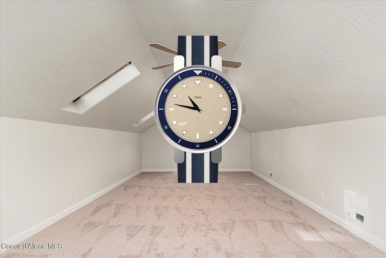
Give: 10h47
